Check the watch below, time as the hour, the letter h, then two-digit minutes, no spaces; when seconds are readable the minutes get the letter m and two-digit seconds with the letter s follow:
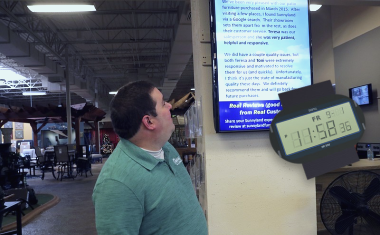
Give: 11h58m36s
